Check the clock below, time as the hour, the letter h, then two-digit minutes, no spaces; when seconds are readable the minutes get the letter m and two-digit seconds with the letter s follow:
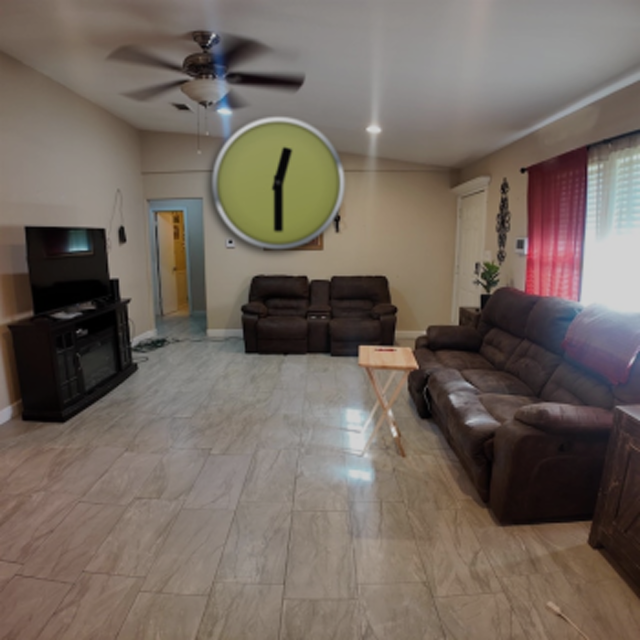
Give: 12h30
